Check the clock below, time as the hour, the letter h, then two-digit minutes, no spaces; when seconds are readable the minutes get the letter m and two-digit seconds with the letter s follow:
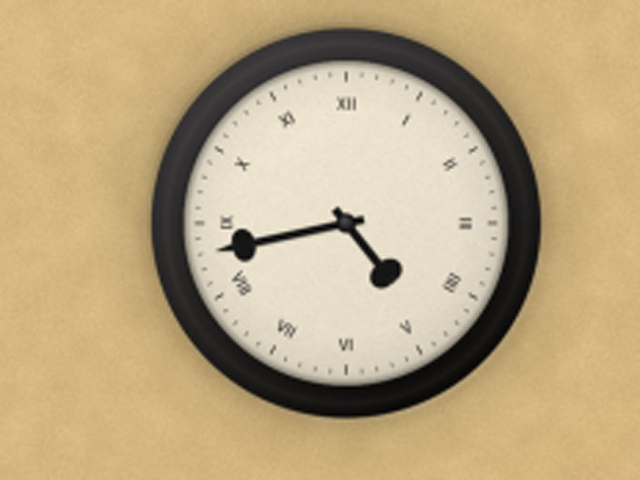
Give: 4h43
